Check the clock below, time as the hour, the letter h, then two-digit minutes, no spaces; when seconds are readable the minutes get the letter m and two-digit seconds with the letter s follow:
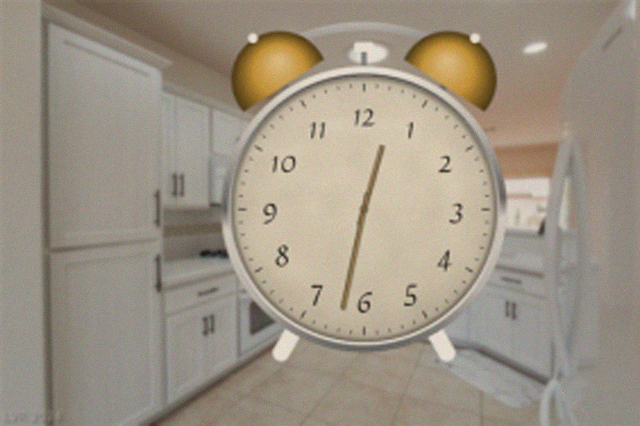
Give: 12h32
